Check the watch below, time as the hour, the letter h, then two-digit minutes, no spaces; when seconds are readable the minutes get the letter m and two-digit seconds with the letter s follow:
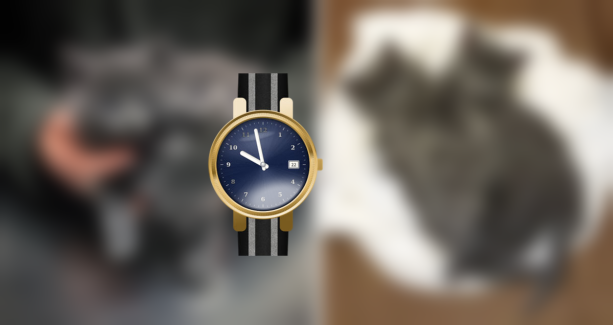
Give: 9h58
